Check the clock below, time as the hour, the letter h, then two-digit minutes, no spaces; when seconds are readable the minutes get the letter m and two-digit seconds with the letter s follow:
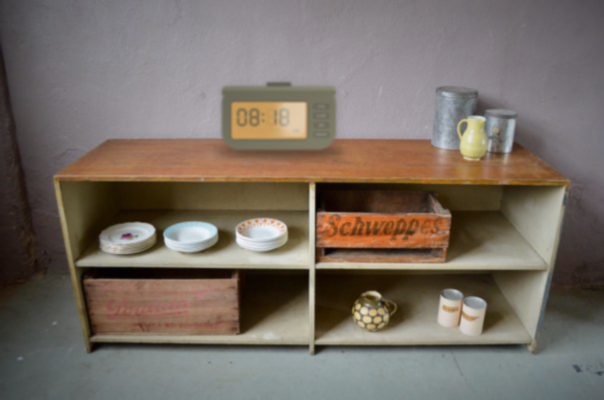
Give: 8h18
